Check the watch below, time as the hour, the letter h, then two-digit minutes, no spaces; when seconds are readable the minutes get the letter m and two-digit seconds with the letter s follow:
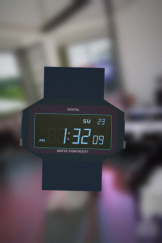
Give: 1h32m09s
